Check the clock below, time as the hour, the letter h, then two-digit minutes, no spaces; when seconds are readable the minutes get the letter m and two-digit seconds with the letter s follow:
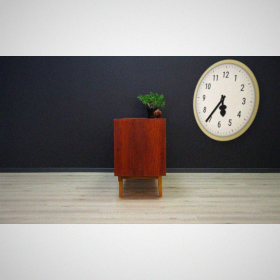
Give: 5h36
